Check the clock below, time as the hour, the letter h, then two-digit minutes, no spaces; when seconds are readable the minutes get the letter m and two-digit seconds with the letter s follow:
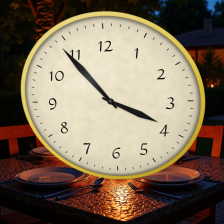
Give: 3h54
